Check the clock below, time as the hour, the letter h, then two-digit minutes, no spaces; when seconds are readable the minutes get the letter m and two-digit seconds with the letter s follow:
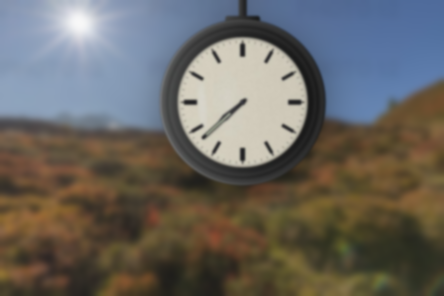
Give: 7h38
